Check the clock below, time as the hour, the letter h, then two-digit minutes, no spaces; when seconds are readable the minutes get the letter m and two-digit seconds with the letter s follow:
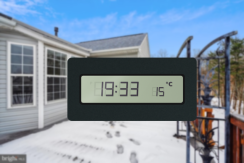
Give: 19h33
